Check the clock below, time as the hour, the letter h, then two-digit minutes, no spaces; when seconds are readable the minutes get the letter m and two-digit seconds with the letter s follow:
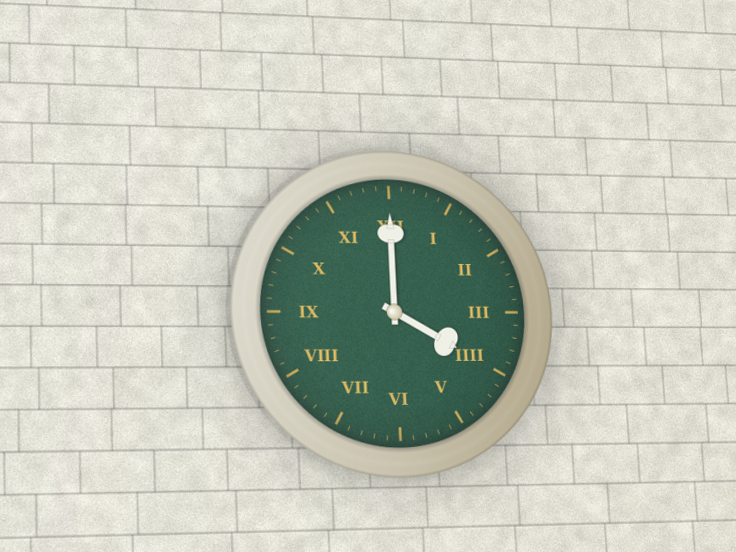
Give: 4h00
